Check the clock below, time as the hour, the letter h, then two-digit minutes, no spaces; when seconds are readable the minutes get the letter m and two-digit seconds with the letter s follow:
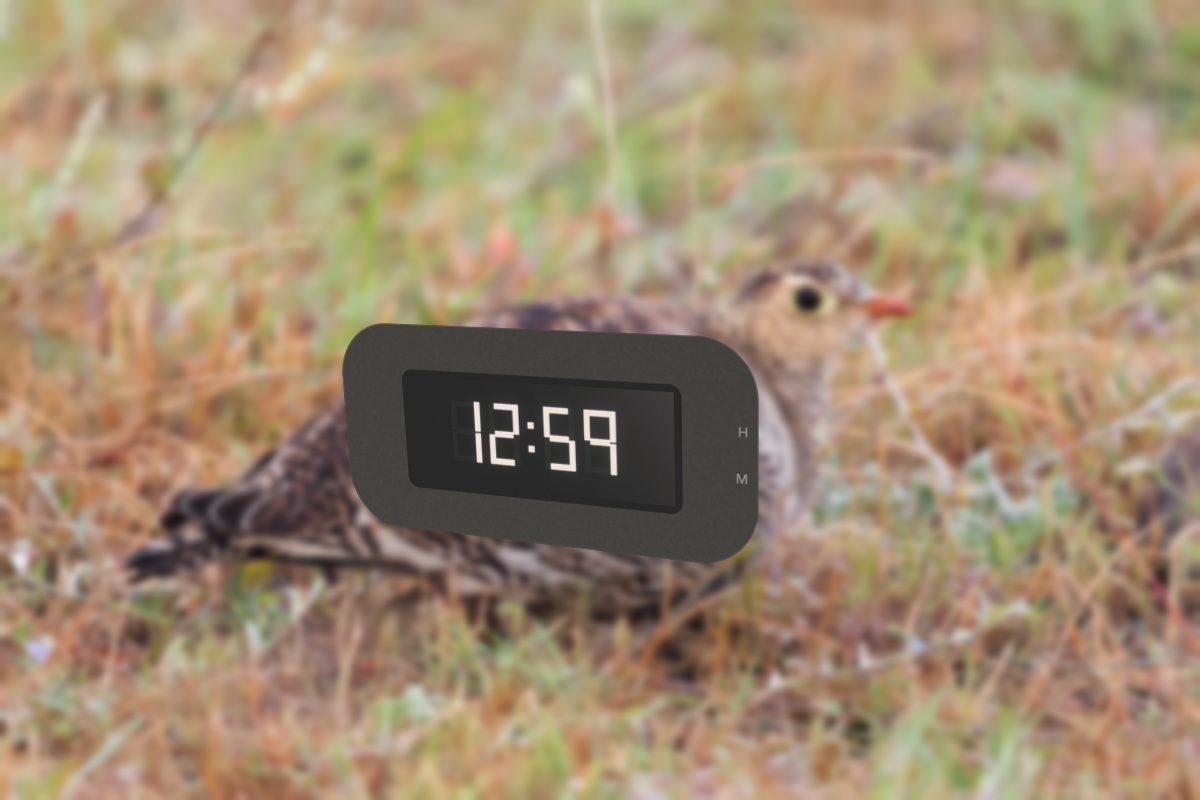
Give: 12h59
